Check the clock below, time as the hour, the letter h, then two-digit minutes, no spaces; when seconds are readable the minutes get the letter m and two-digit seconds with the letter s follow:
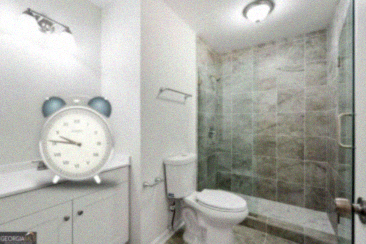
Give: 9h46
